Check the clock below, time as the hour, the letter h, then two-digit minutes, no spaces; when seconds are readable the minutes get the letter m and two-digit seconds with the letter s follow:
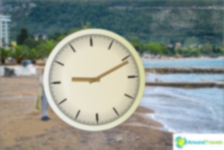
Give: 9h11
